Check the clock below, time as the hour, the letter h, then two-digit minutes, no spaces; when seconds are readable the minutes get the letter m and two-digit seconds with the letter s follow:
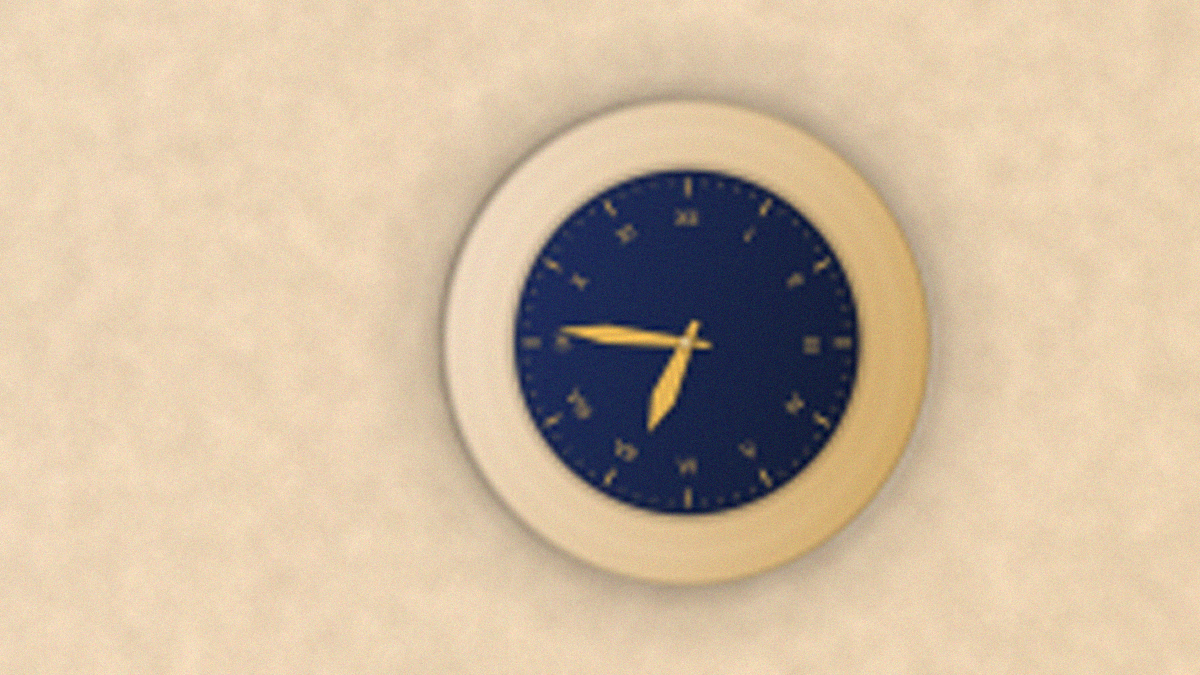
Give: 6h46
